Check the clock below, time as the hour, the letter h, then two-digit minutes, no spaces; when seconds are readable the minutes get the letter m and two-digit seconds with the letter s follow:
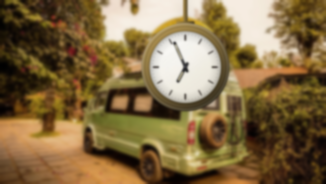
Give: 6h56
